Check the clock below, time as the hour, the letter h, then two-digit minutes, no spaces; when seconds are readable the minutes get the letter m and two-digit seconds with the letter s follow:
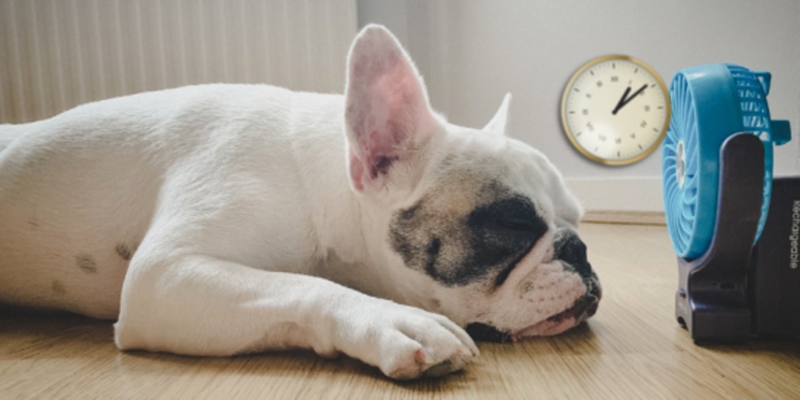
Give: 1h09
